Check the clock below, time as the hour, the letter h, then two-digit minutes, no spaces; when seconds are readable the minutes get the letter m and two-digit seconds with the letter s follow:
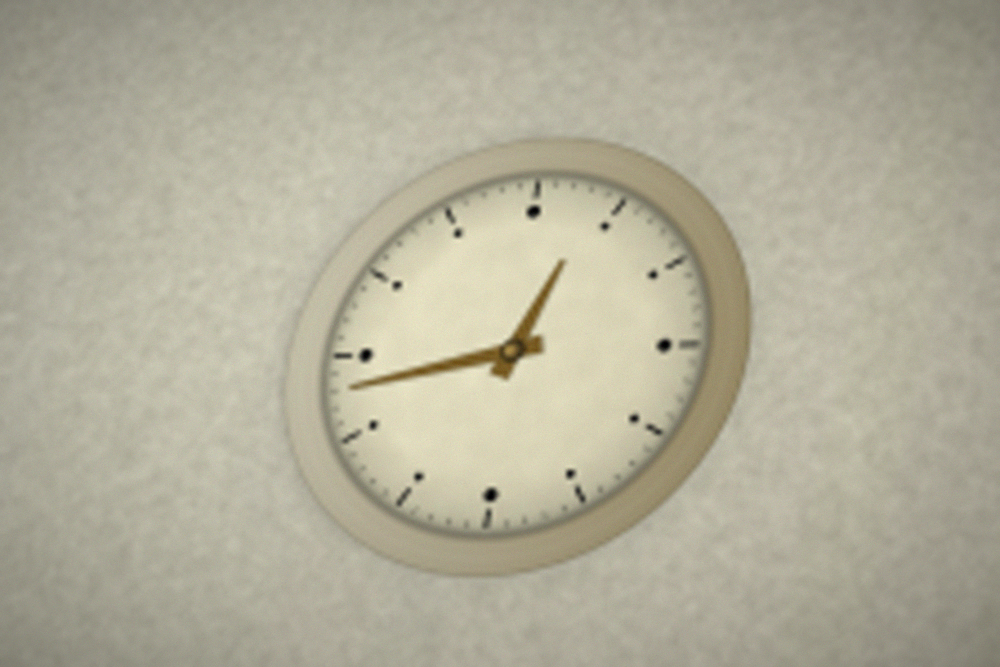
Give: 12h43
